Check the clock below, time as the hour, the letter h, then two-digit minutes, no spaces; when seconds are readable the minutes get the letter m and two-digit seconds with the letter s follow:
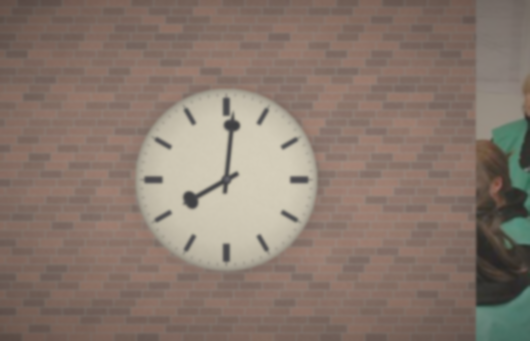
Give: 8h01
